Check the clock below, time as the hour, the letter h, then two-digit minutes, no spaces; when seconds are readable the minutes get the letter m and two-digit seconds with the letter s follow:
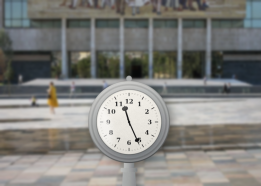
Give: 11h26
